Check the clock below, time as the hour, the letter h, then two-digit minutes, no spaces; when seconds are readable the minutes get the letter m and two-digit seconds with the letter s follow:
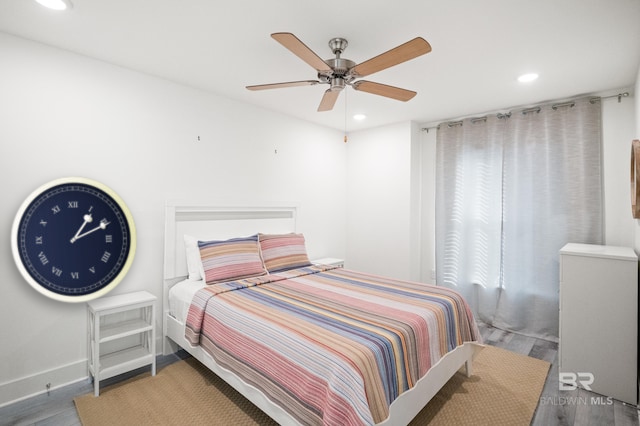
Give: 1h11
